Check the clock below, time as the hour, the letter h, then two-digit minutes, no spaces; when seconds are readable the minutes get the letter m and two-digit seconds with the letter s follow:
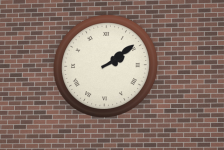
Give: 2h09
